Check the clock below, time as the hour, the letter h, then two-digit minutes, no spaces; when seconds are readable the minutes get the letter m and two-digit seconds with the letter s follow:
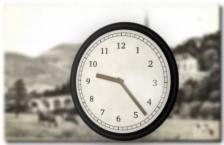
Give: 9h23
